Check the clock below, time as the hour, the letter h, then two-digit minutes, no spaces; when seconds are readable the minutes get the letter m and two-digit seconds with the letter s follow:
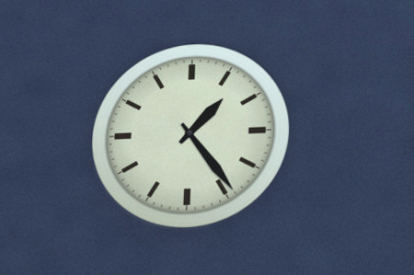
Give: 1h24
